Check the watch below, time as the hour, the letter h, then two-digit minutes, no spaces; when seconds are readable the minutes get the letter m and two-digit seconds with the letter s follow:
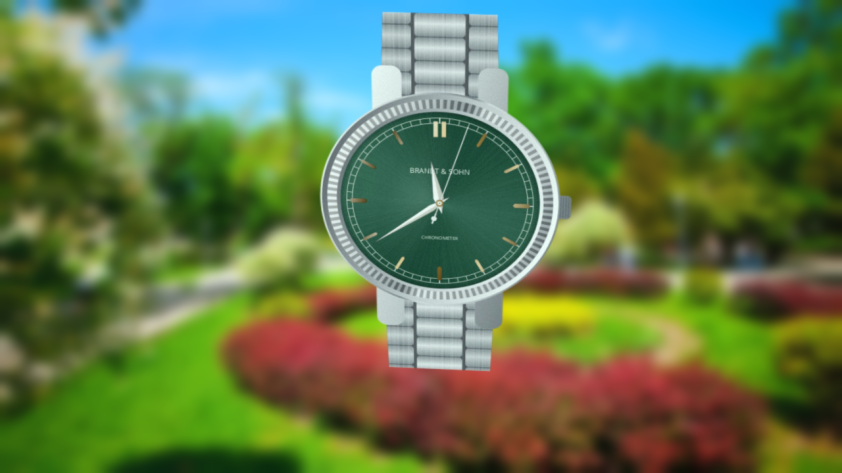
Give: 11h39m03s
